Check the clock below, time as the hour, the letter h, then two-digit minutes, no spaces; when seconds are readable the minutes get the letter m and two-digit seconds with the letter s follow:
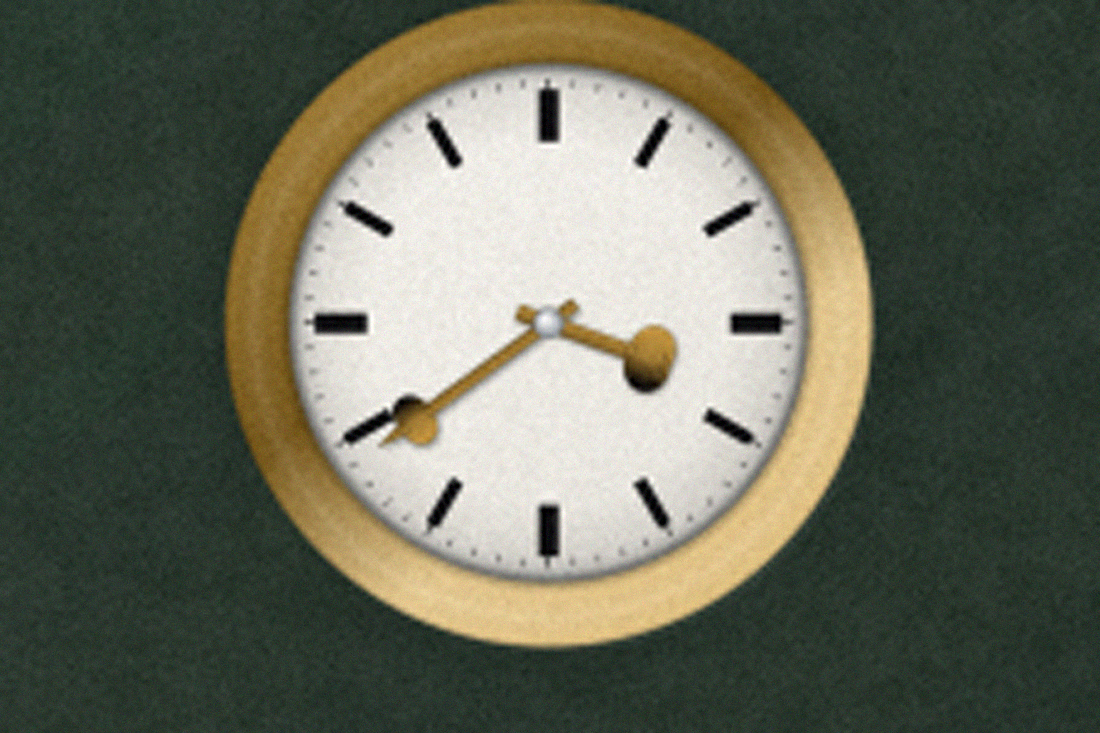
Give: 3h39
